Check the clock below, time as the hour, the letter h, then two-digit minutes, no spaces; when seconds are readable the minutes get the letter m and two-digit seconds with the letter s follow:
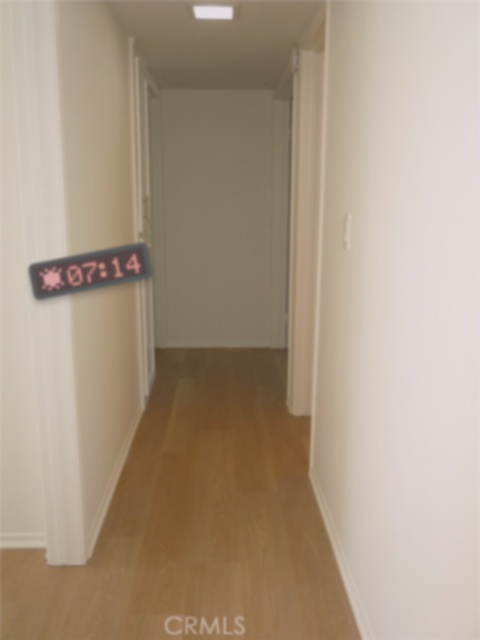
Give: 7h14
